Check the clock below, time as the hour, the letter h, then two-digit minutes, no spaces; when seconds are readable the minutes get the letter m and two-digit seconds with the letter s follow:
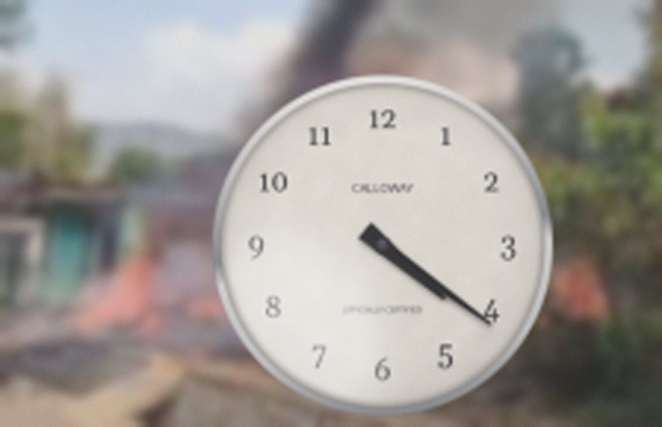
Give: 4h21
